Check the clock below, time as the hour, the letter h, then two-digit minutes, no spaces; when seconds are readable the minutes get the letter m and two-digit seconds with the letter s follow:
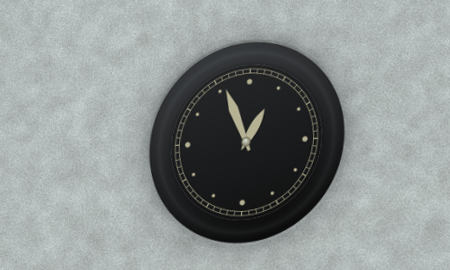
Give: 12h56
